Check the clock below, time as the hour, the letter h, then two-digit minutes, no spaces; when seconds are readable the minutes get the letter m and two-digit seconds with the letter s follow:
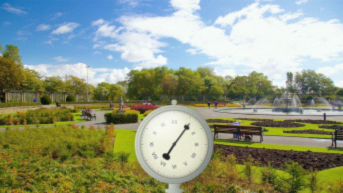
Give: 7h06
